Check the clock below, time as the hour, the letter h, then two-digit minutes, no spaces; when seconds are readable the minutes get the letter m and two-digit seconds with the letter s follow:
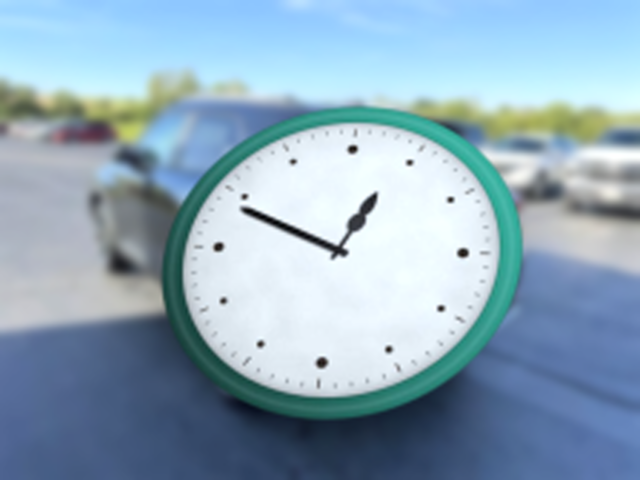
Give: 12h49
